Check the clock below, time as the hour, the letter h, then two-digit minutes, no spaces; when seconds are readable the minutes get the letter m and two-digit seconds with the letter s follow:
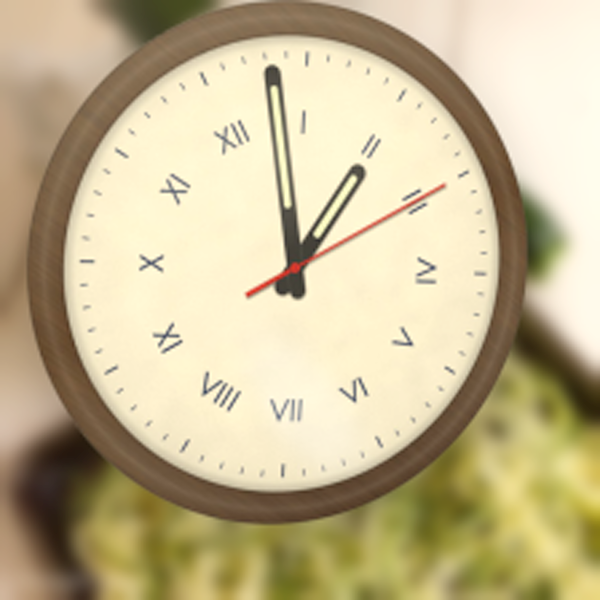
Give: 2h03m15s
